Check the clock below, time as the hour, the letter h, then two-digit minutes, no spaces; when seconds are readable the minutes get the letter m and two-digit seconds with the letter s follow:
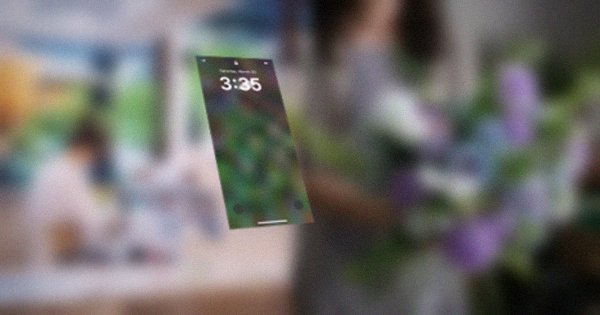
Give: 3h35
